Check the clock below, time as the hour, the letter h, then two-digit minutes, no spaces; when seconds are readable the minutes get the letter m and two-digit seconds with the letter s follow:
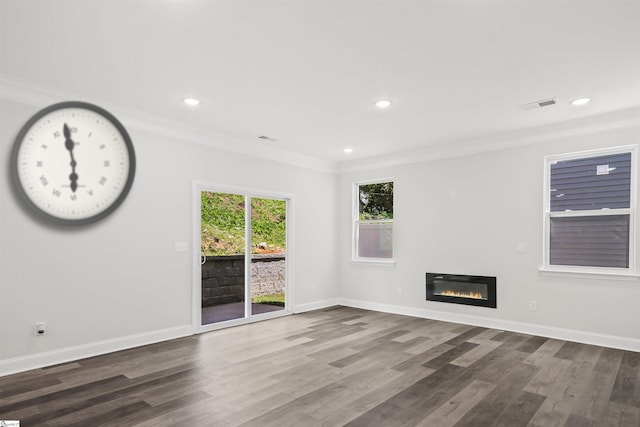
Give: 5h58
